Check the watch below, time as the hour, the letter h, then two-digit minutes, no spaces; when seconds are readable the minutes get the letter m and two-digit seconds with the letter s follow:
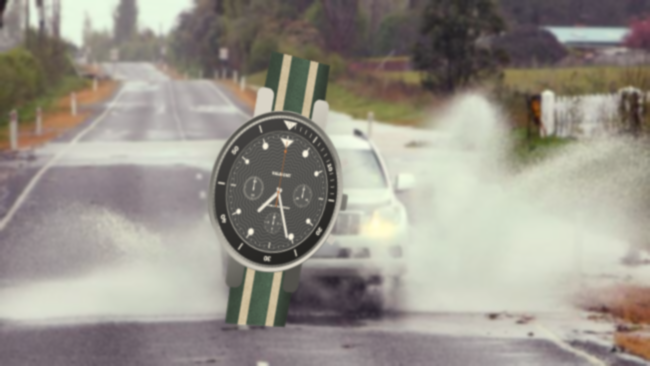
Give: 7h26
